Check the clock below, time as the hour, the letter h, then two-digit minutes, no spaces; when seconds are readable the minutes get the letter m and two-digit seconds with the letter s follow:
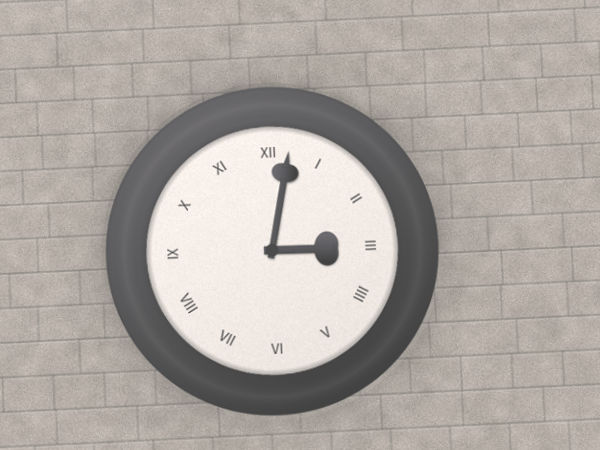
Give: 3h02
